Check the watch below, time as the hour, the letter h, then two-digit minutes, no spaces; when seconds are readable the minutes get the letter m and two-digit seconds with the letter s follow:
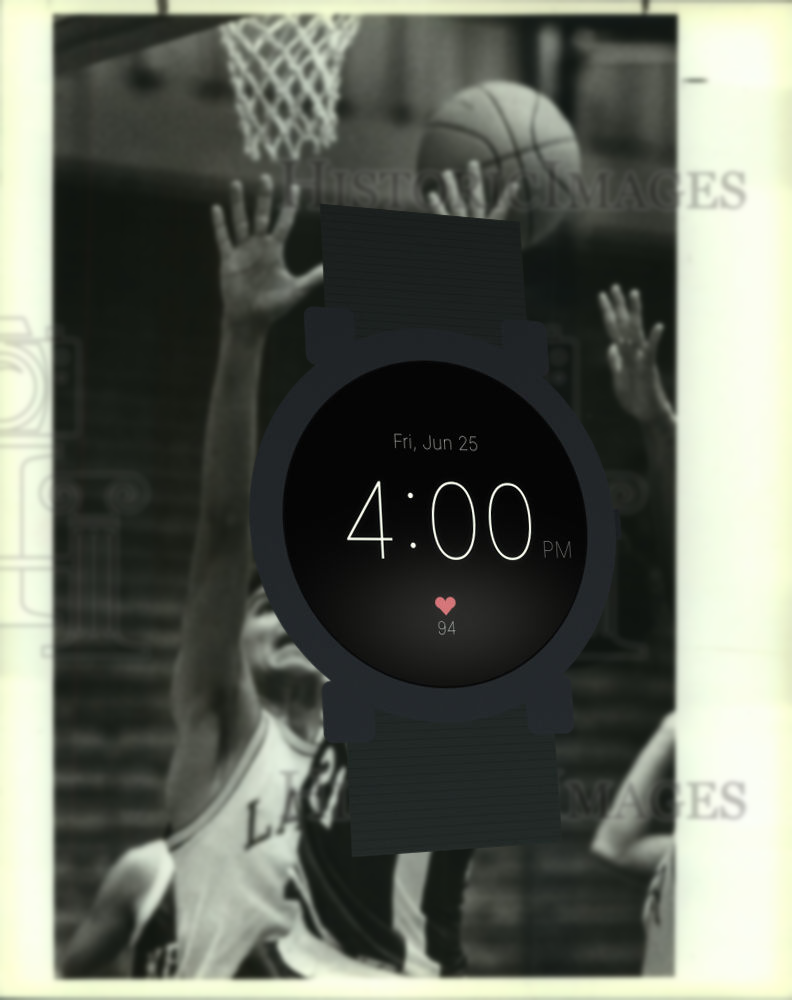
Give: 4h00
